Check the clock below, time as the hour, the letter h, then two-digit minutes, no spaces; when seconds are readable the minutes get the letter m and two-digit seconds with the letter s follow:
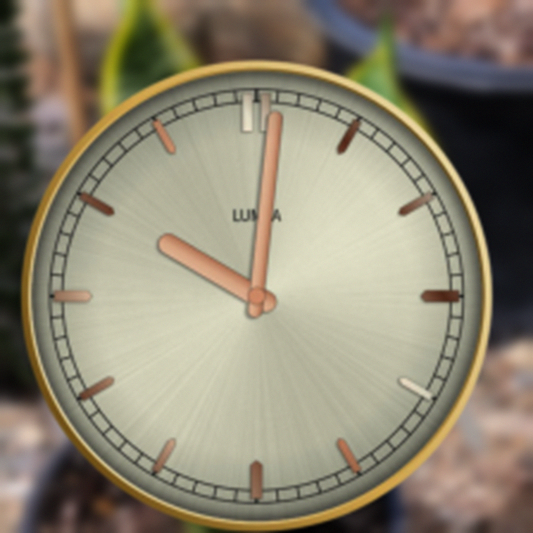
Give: 10h01
